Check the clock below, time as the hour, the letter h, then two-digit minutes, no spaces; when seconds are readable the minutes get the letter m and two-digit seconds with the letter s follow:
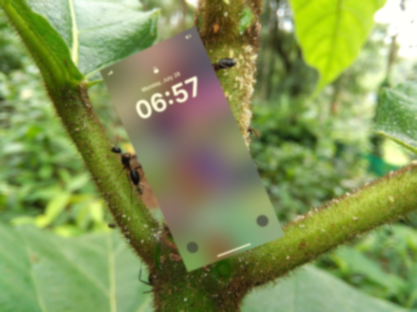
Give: 6h57
